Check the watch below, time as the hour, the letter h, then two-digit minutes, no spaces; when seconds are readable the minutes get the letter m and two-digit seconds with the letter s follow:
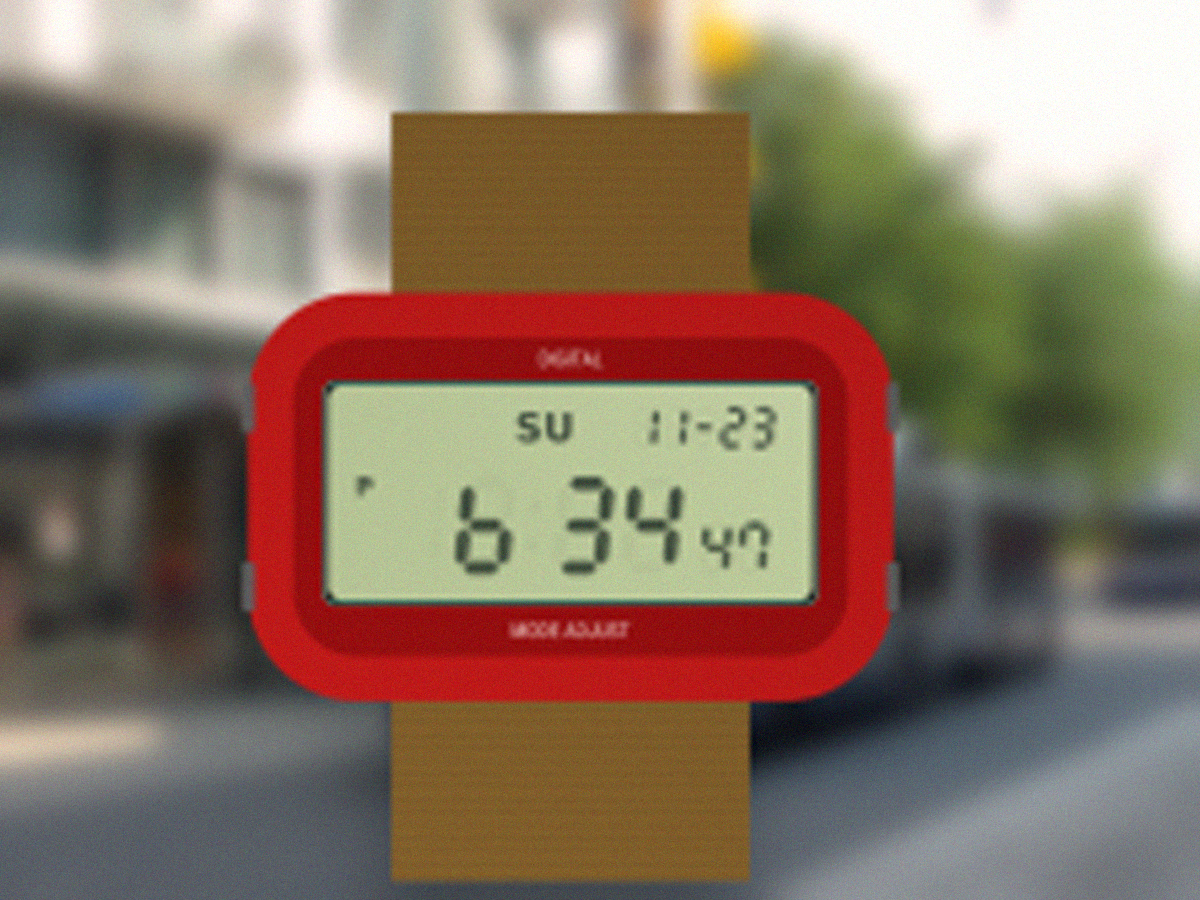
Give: 6h34m47s
